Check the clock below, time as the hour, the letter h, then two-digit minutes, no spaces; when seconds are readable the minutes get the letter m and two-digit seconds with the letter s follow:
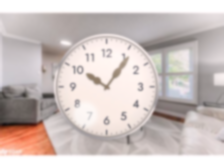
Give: 10h06
